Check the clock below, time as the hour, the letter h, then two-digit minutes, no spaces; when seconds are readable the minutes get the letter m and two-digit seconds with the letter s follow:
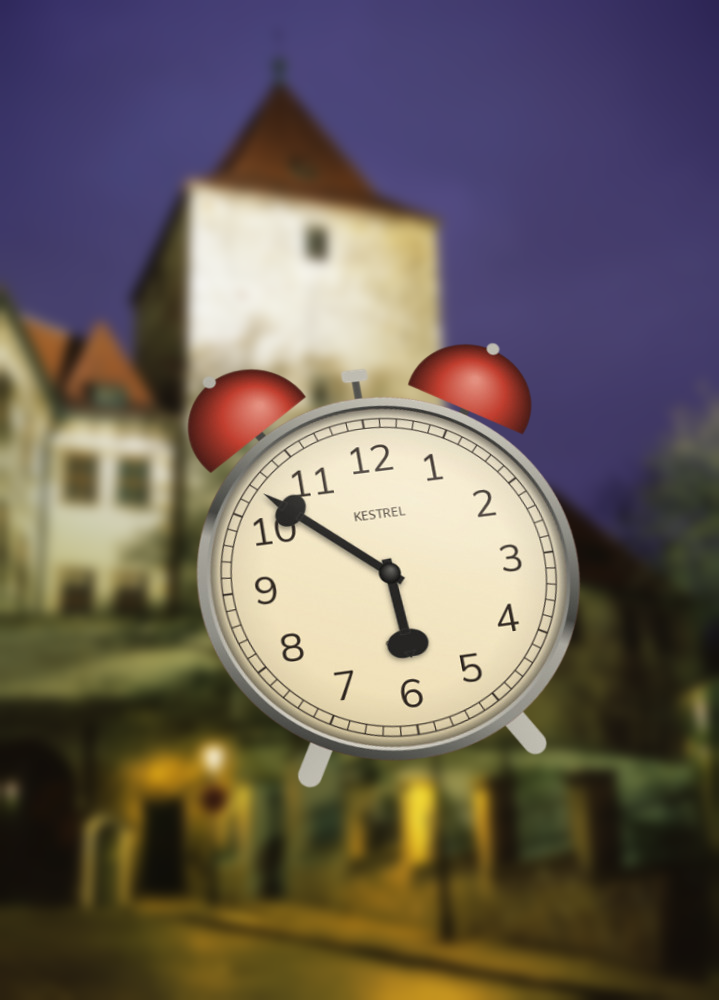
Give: 5h52
